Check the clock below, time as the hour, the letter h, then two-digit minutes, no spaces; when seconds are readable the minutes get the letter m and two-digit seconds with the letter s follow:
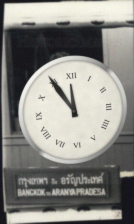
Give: 11h55
